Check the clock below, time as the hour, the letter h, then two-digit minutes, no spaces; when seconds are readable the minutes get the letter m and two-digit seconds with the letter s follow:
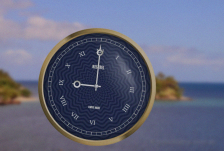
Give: 9h00
